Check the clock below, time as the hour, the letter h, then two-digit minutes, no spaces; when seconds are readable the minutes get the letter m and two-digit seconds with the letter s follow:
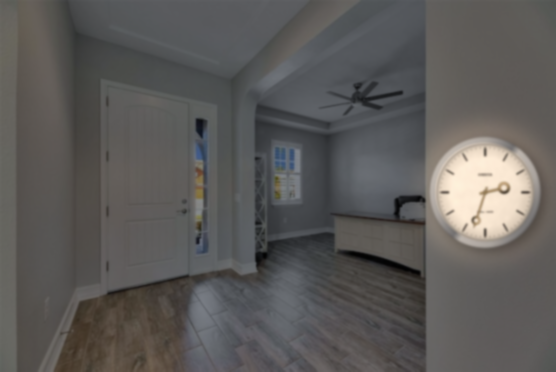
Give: 2h33
